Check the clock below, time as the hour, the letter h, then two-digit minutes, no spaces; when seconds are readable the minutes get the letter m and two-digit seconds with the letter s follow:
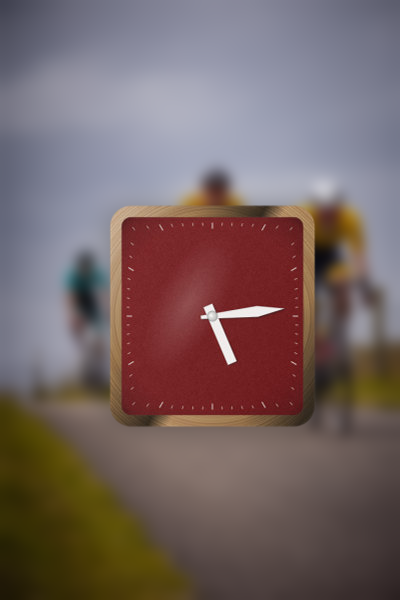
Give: 5h14
